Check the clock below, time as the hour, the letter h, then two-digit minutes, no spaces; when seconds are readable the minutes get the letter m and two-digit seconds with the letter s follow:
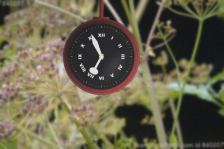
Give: 6h56
